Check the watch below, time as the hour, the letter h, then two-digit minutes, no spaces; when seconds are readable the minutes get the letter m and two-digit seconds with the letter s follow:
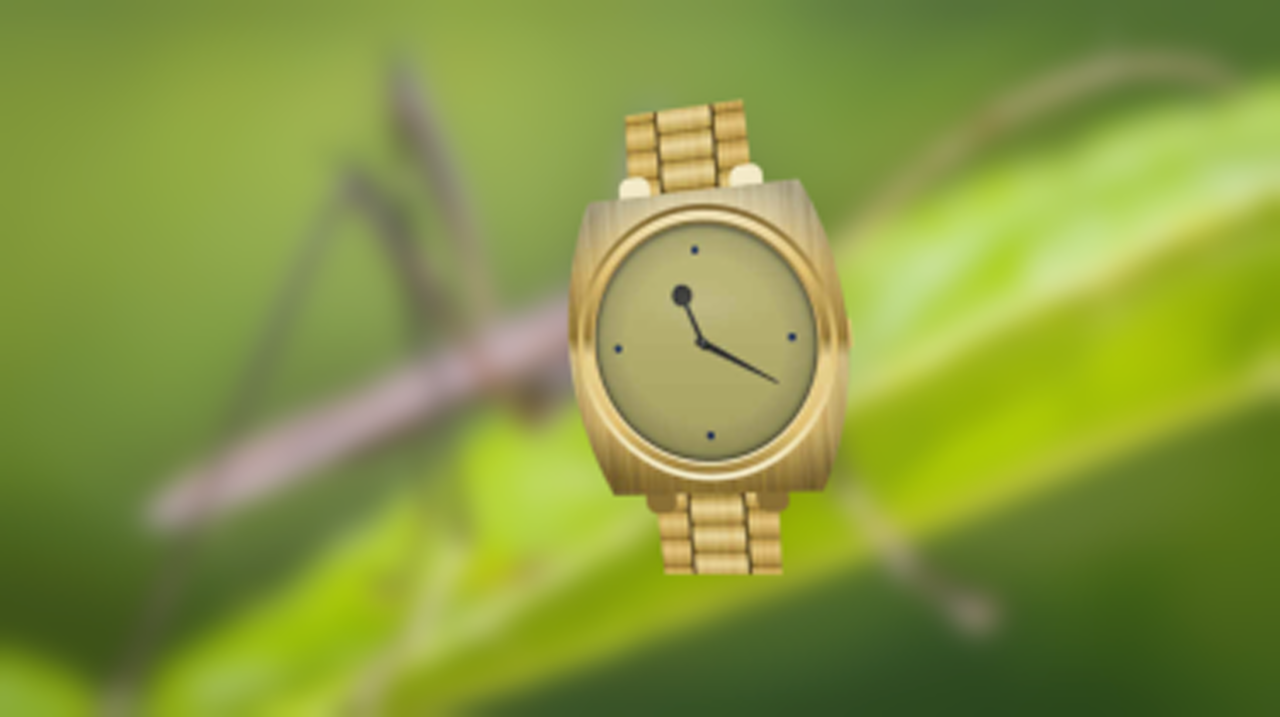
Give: 11h20
